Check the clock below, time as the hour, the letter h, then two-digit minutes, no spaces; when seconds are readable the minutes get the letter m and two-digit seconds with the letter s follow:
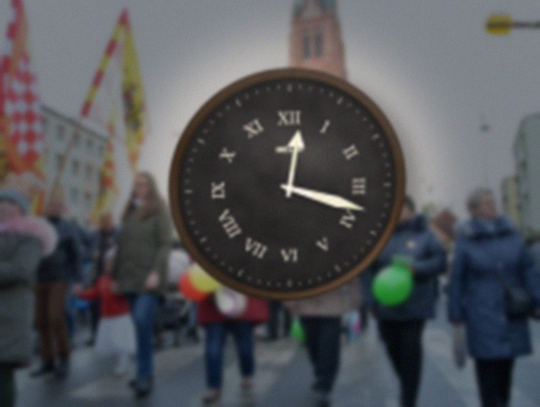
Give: 12h18
